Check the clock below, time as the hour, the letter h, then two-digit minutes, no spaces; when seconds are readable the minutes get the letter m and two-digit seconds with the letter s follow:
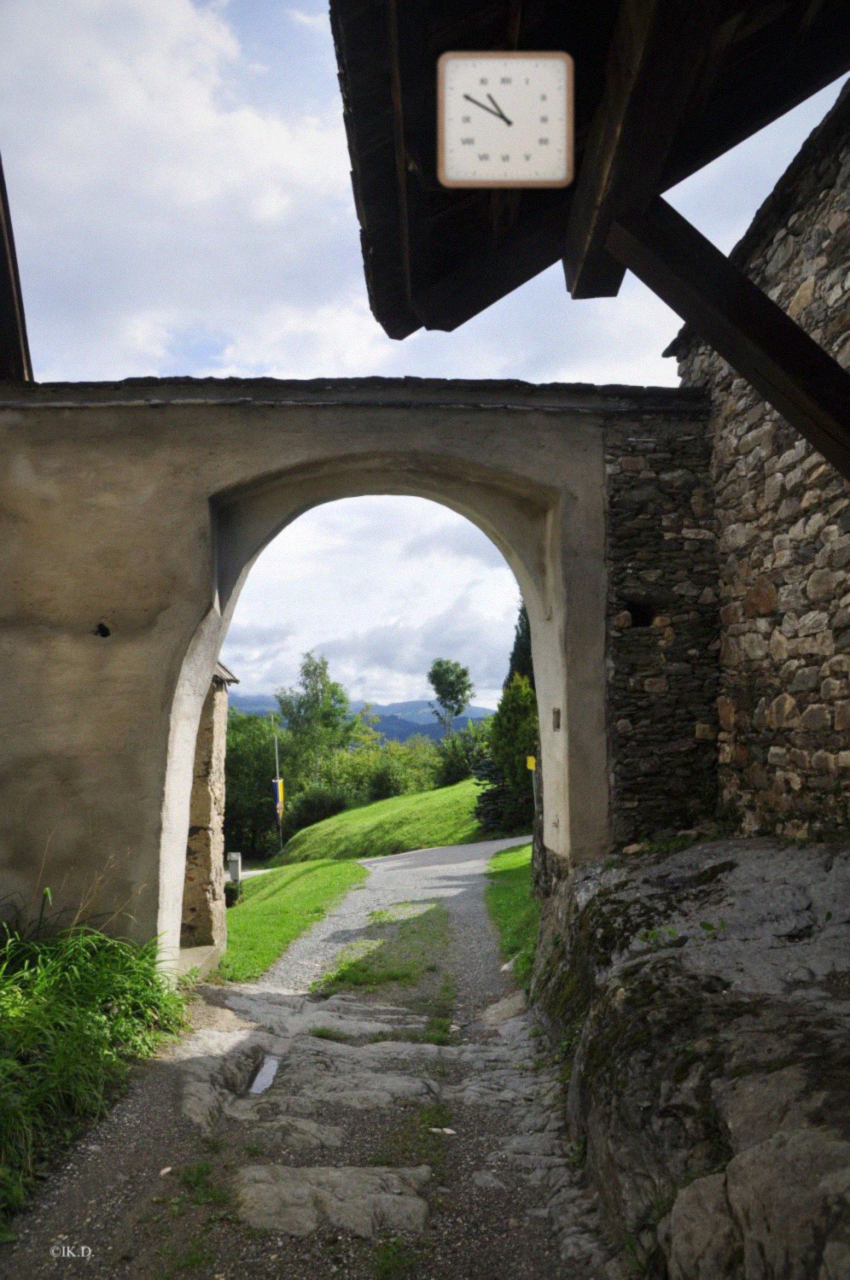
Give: 10h50
